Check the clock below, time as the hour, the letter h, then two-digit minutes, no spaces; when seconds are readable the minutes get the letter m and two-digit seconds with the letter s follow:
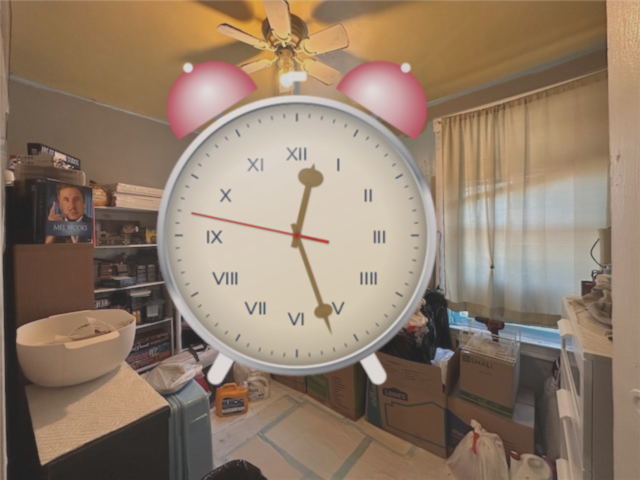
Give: 12h26m47s
